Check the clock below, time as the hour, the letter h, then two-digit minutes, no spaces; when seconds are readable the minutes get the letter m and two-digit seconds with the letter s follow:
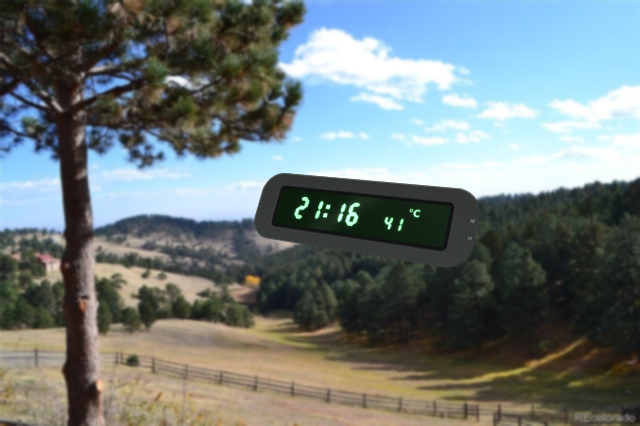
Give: 21h16
